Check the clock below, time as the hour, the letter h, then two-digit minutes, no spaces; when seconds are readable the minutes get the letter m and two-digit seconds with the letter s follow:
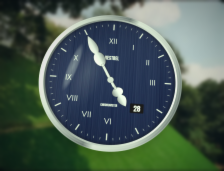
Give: 4h55
